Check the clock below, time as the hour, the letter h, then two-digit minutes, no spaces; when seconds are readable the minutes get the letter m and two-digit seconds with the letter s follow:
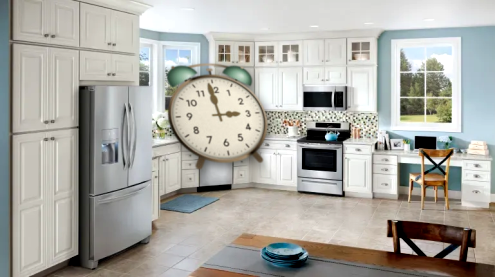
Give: 2h59
